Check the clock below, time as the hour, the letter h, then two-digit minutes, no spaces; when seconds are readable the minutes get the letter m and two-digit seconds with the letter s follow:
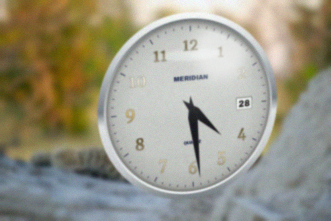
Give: 4h29
